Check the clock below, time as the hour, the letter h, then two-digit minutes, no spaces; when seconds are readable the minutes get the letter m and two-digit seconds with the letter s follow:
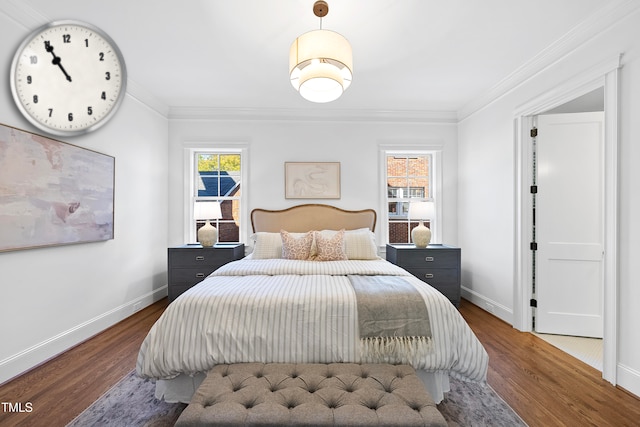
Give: 10h55
